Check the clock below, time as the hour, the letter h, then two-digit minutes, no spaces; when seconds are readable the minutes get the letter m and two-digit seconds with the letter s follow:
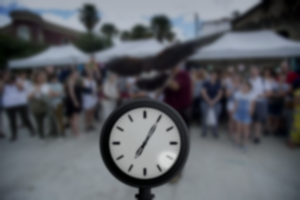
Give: 7h05
